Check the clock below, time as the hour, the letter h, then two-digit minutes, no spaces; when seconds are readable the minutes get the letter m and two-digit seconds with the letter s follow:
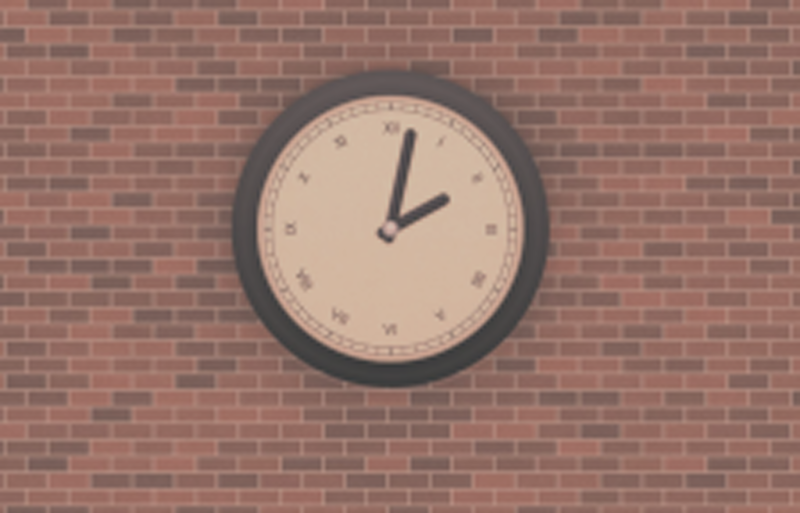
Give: 2h02
